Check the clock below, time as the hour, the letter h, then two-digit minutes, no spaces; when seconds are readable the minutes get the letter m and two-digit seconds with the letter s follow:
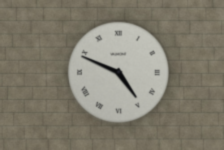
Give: 4h49
